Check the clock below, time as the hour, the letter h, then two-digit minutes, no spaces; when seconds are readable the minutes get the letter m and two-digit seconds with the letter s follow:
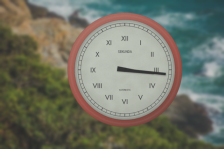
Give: 3h16
